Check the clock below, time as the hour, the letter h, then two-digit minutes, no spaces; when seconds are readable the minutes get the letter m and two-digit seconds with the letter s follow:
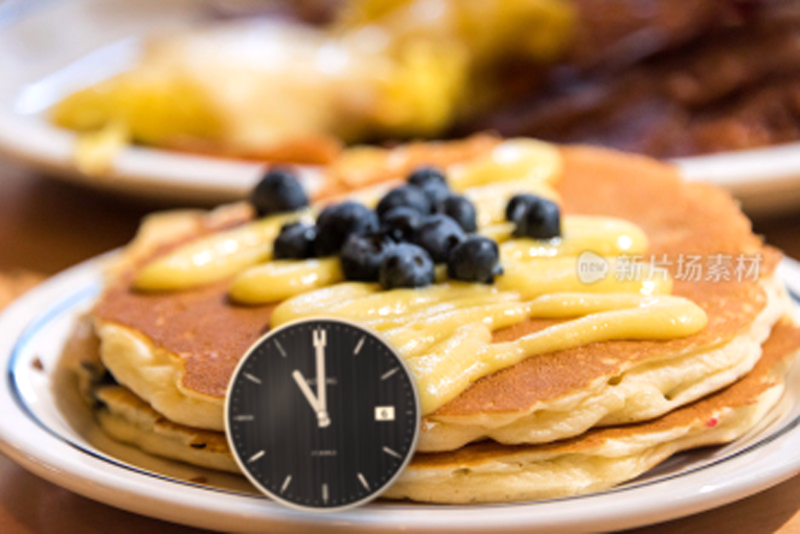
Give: 11h00
